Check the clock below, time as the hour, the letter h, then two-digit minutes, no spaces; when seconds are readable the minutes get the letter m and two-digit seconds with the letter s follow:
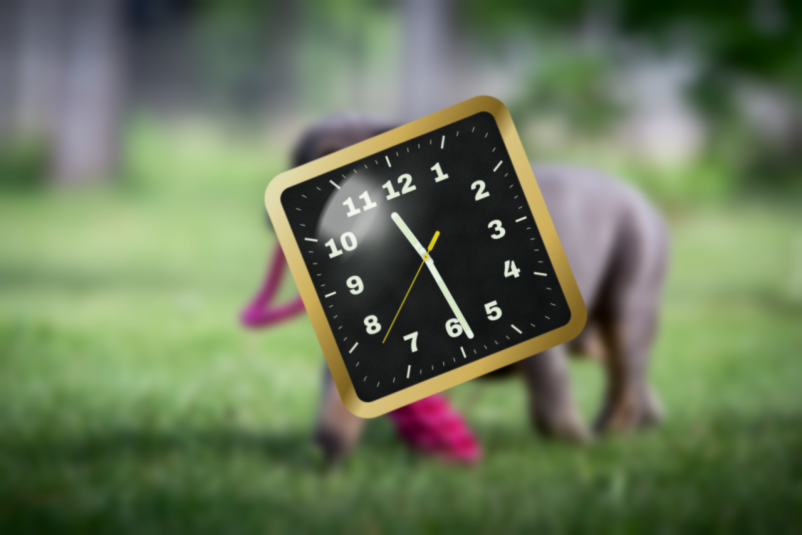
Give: 11h28m38s
